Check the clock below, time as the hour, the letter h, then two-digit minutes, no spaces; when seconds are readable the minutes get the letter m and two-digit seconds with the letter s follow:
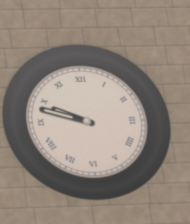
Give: 9h48
